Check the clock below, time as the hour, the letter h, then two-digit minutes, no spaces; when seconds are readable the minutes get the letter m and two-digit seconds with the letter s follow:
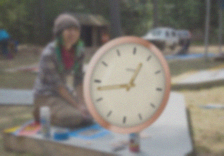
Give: 12h43
